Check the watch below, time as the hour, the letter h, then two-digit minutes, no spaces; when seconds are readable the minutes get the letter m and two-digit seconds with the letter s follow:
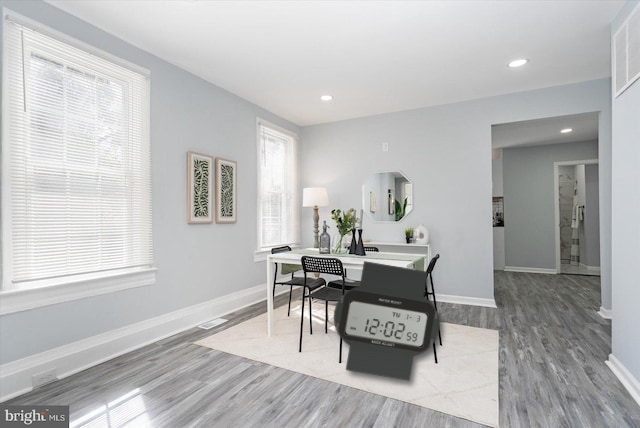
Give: 12h02
